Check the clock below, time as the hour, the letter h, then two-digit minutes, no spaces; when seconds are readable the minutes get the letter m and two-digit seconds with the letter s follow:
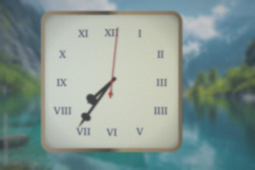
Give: 7h36m01s
